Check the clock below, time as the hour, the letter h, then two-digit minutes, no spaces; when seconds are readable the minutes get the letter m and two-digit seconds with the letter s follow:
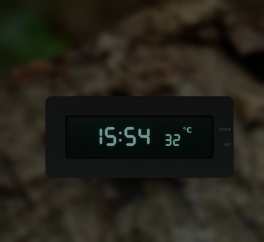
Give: 15h54
